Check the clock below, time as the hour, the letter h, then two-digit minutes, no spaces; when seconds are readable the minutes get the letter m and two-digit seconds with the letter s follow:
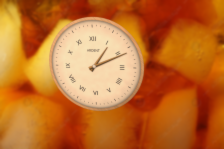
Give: 1h11
